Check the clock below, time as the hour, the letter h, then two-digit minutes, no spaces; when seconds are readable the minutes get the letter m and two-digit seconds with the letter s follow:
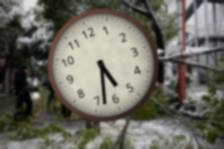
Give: 5h33
